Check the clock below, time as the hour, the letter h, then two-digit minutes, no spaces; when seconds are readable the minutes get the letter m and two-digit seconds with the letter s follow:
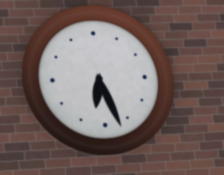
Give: 6h27
